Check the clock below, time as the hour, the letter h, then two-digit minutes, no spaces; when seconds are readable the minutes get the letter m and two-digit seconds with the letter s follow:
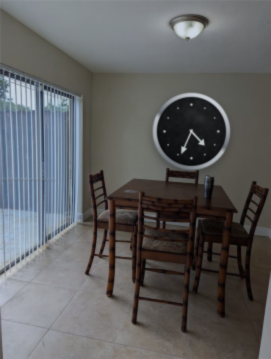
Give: 4h34
